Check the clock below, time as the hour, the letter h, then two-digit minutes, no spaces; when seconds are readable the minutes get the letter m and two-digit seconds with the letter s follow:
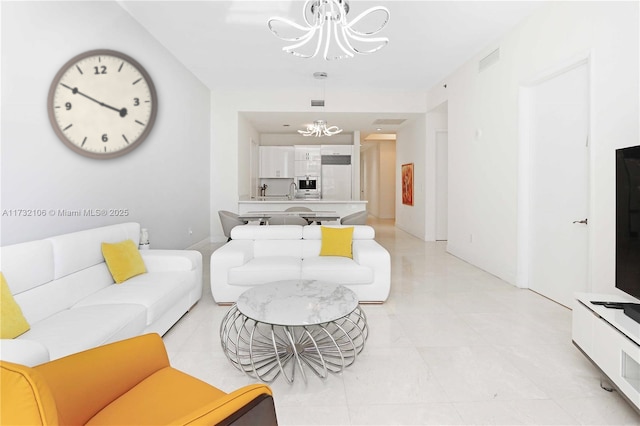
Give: 3h50
